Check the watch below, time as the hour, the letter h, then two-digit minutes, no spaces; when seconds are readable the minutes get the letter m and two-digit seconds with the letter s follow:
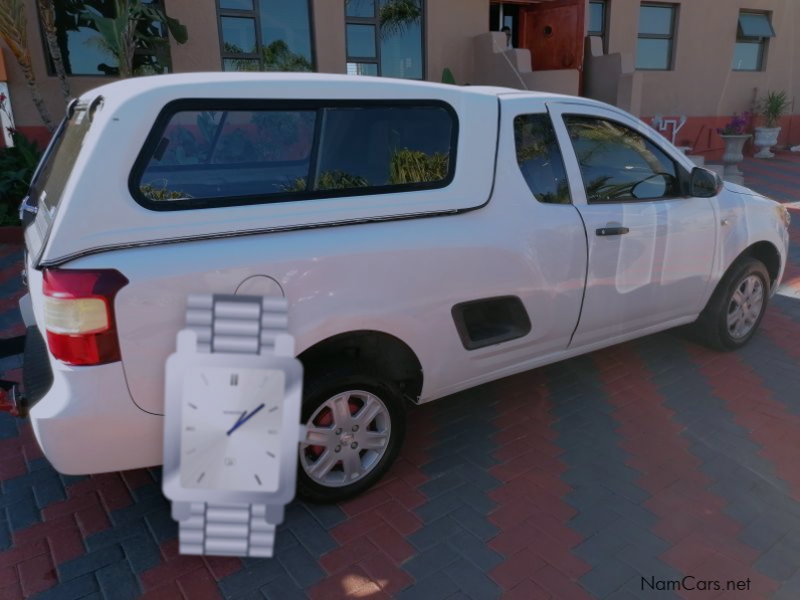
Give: 1h08
